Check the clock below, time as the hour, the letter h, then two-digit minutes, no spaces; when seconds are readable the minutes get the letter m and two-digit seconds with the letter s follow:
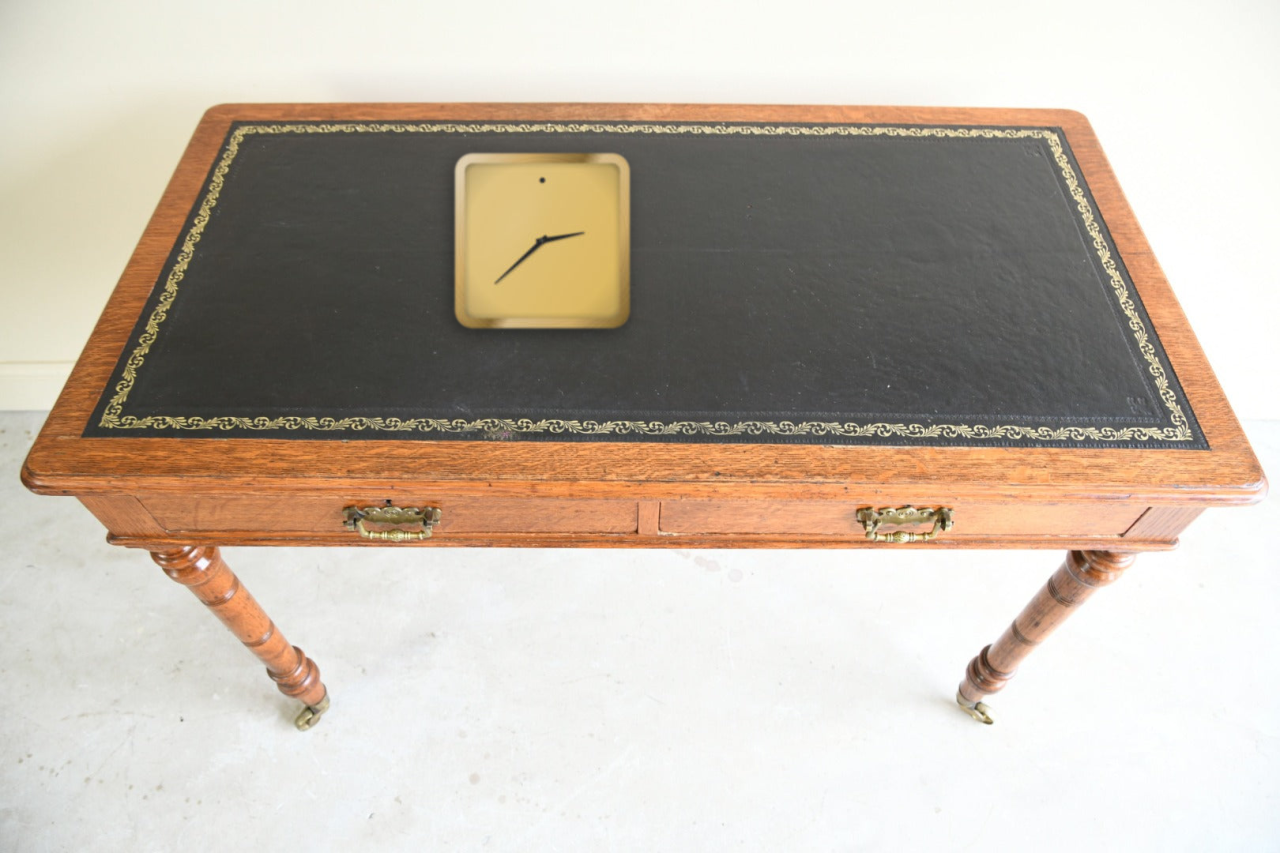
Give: 2h38
